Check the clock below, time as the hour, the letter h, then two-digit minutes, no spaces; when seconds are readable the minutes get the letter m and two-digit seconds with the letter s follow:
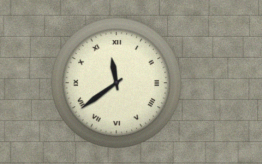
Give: 11h39
